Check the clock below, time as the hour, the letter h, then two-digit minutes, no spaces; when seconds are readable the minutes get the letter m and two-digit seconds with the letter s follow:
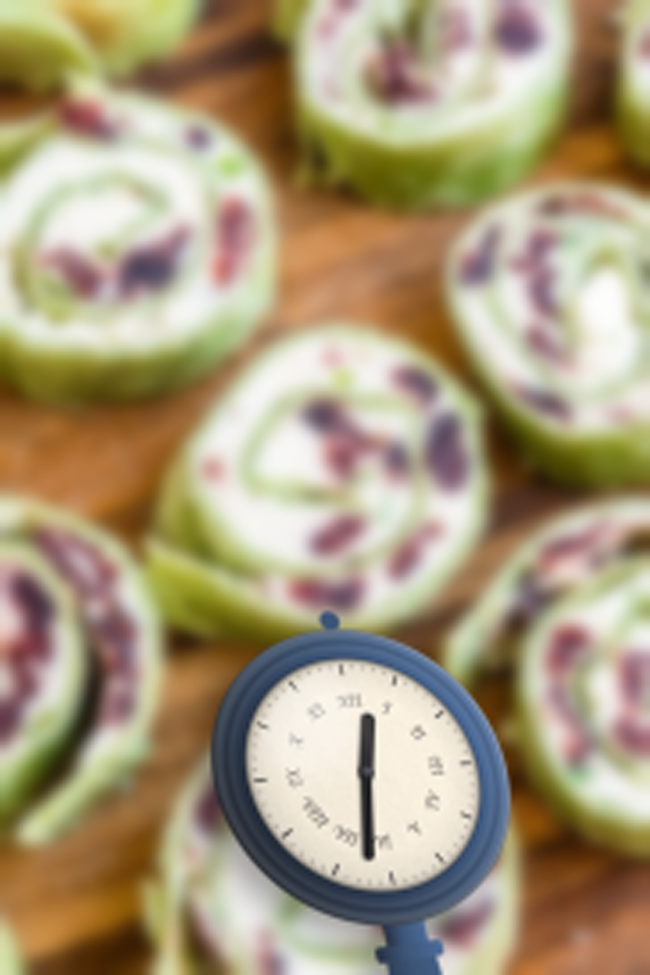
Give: 12h32
